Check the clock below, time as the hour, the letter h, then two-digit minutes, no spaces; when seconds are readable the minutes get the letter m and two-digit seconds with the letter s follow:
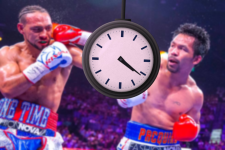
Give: 4h21
